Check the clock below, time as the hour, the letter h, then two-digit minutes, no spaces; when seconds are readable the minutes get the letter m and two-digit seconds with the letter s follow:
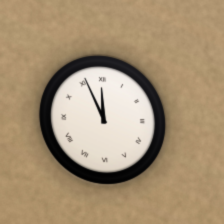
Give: 11h56
